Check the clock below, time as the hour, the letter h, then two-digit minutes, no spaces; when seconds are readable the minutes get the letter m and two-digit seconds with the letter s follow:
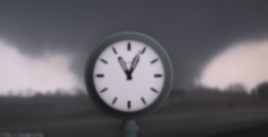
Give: 11h04
